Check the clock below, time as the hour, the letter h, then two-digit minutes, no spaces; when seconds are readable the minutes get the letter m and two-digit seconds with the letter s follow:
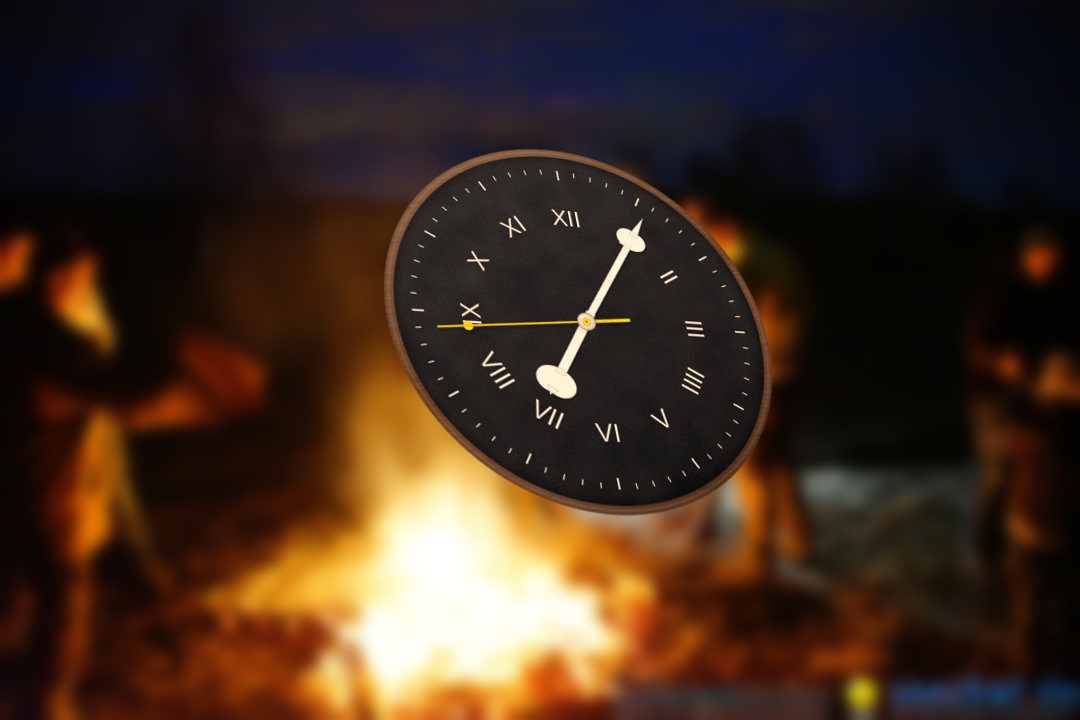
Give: 7h05m44s
